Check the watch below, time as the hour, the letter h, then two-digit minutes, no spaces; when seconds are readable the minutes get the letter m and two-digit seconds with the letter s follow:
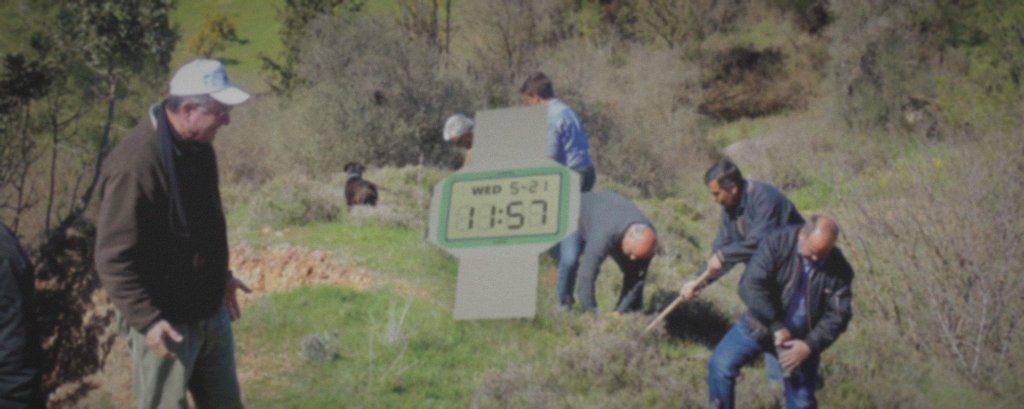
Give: 11h57
